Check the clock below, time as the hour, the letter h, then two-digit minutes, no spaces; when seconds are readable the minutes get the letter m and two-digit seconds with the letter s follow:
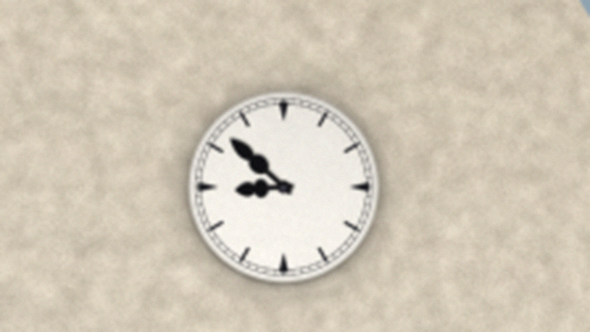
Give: 8h52
